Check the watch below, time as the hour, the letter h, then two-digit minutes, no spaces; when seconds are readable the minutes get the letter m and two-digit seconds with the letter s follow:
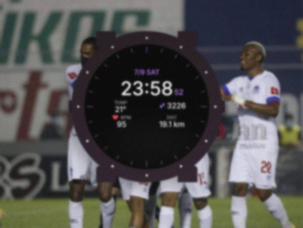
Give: 23h58
